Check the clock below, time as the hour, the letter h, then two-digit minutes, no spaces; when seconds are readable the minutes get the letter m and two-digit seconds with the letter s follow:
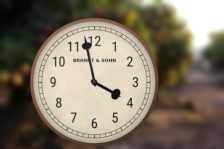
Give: 3h58
